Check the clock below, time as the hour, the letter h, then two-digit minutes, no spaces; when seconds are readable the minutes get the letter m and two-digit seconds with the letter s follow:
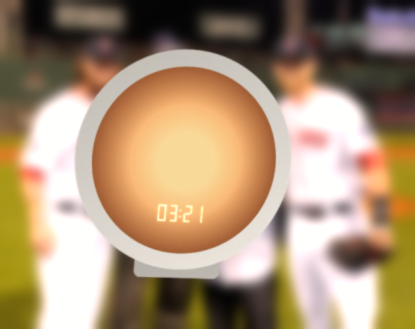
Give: 3h21
